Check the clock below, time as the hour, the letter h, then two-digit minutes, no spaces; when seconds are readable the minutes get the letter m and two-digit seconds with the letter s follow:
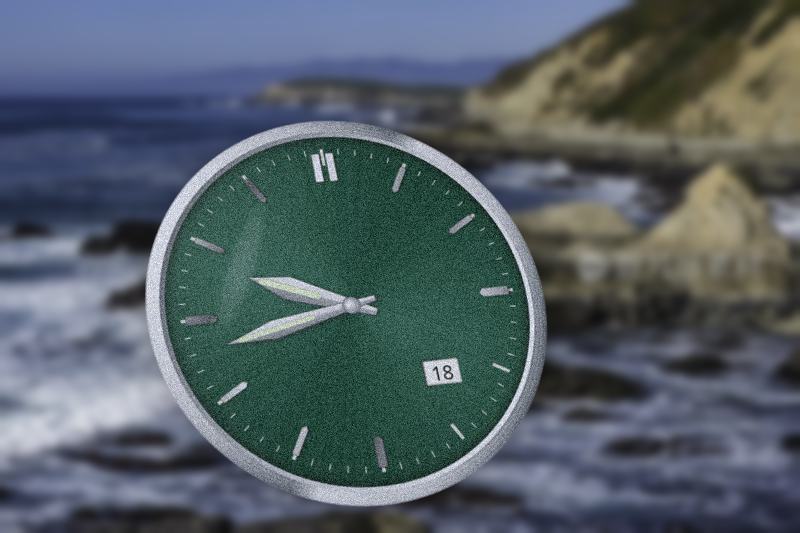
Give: 9h43
